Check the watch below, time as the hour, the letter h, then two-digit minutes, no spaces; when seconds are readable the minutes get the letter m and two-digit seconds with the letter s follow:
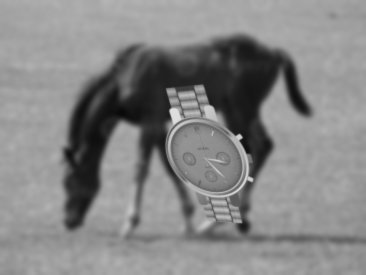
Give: 3h24
